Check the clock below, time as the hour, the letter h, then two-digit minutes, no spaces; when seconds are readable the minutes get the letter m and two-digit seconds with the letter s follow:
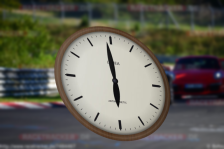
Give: 5h59
